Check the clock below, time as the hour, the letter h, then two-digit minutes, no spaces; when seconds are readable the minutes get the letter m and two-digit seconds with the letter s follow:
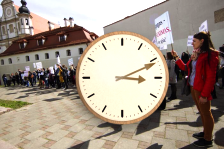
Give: 3h11
